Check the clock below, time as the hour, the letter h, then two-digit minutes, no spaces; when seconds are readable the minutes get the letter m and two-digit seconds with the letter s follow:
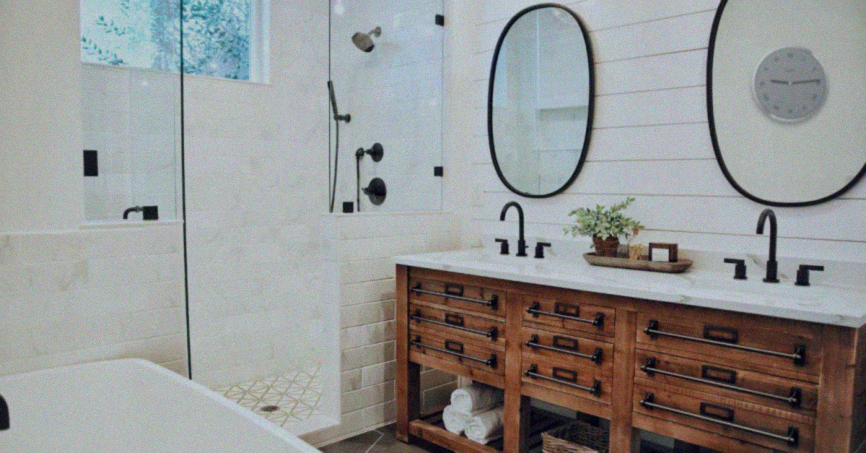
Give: 9h14
